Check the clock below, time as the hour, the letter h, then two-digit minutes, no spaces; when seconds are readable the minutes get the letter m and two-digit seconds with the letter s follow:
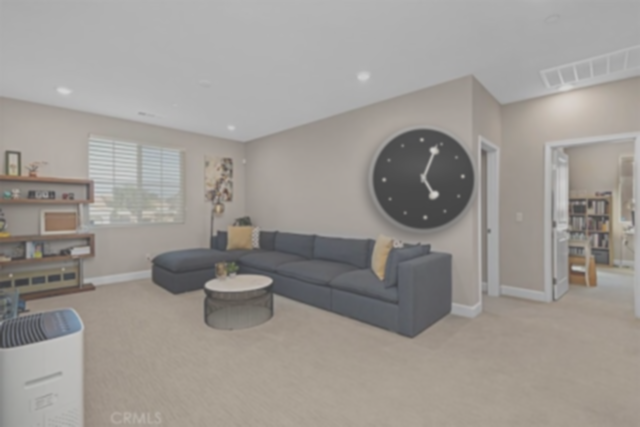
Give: 5h04
